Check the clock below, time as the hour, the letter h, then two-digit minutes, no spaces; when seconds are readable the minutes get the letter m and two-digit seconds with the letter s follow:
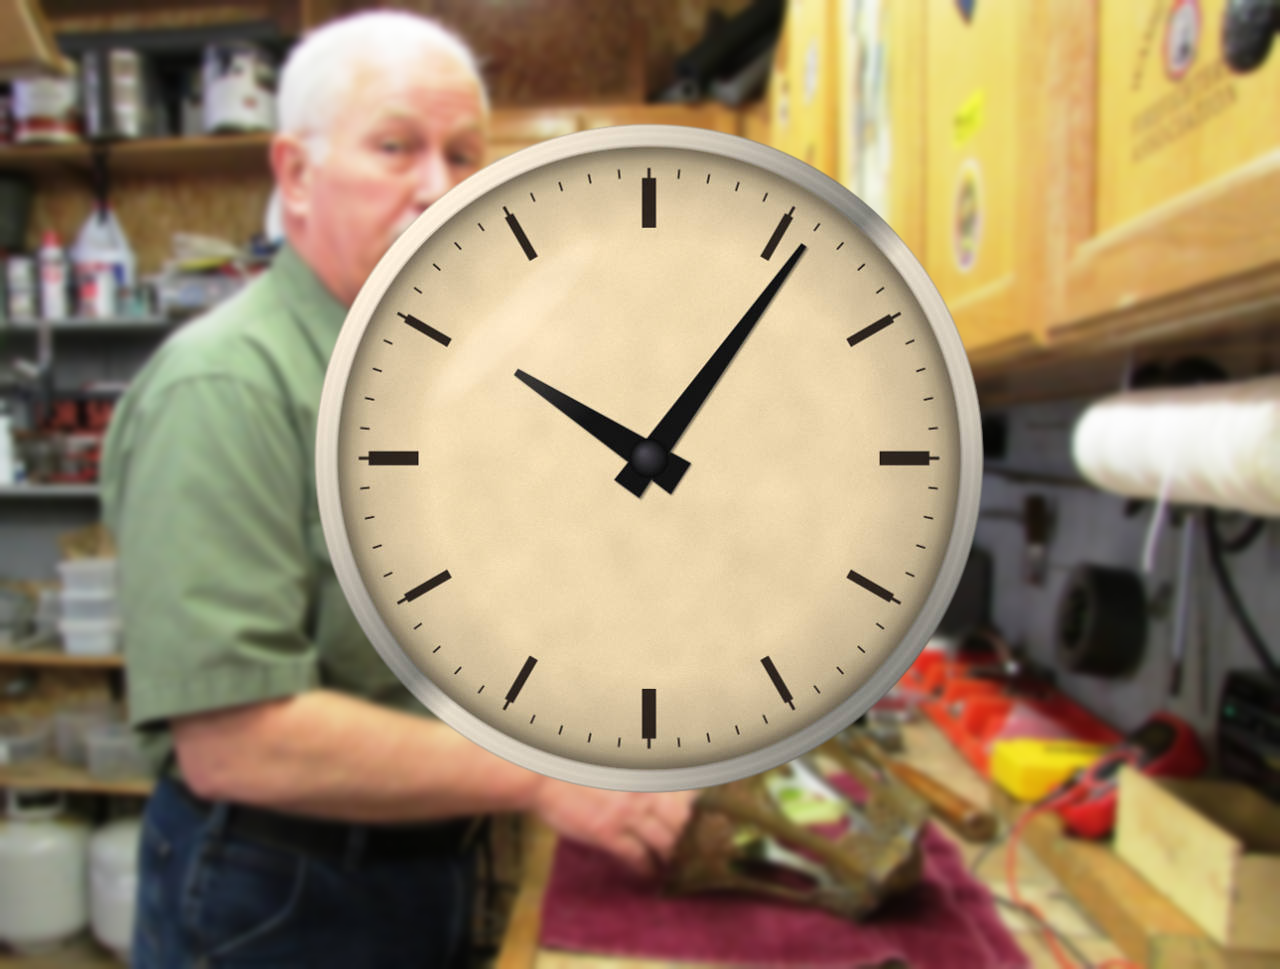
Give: 10h06
